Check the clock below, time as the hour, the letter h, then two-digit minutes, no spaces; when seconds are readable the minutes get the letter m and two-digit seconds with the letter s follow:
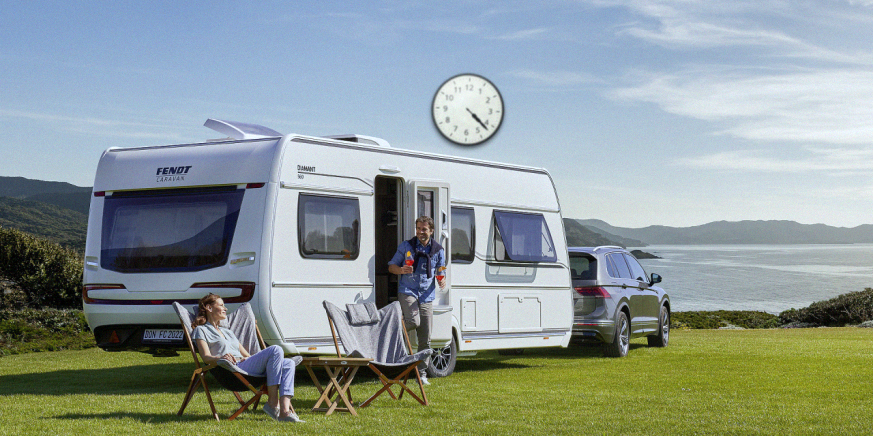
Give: 4h22
